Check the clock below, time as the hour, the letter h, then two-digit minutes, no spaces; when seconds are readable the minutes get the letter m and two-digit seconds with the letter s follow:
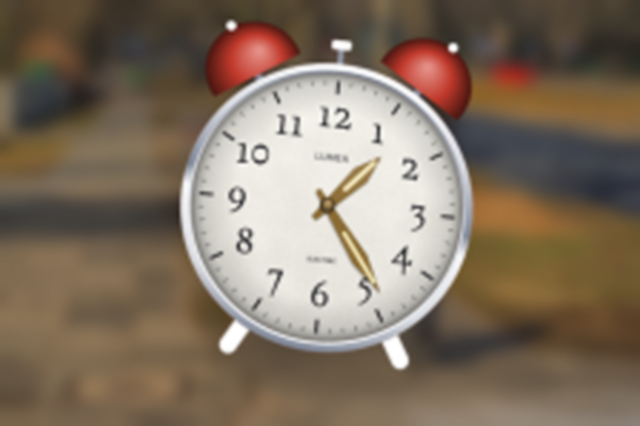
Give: 1h24
